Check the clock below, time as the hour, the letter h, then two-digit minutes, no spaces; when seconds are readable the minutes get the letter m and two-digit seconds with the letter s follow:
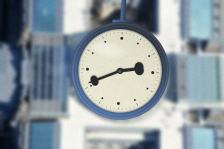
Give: 2h41
